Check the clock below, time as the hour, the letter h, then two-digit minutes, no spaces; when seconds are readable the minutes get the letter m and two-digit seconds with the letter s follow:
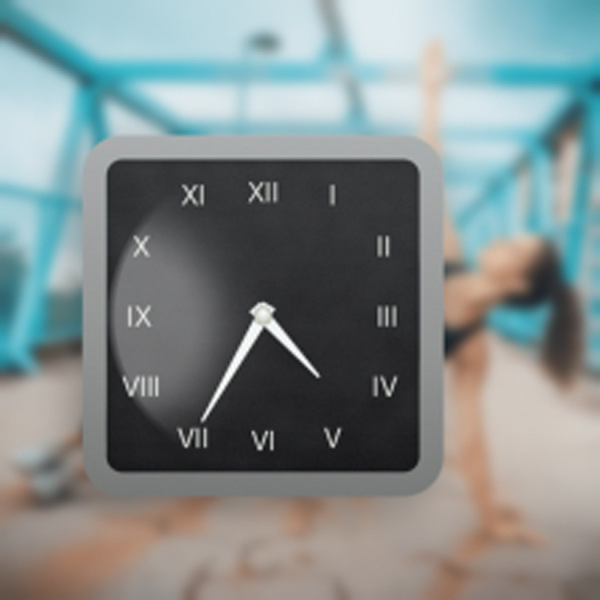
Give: 4h35
